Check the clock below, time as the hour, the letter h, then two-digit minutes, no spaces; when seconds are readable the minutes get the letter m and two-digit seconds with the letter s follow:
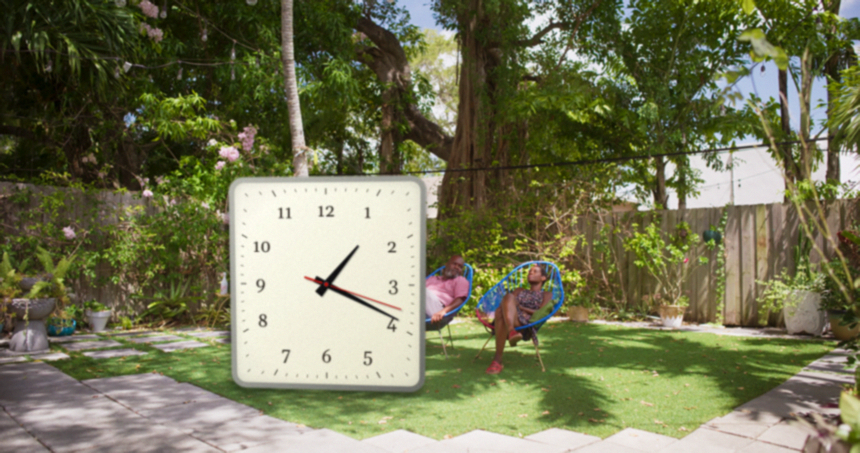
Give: 1h19m18s
